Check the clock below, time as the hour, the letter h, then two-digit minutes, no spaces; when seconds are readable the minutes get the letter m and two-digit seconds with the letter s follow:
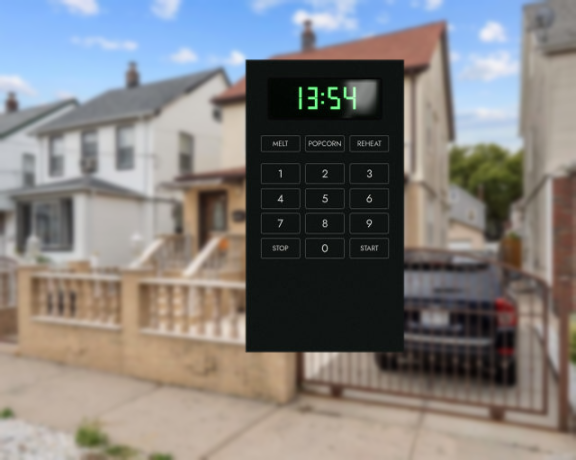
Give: 13h54
